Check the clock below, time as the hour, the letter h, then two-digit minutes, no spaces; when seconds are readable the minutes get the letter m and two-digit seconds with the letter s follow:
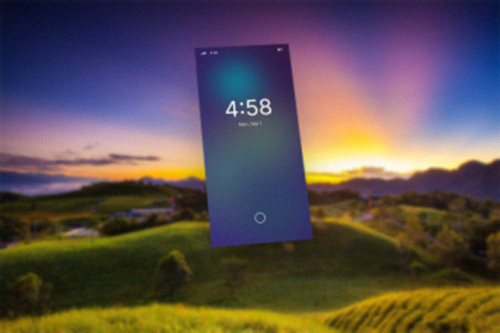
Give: 4h58
